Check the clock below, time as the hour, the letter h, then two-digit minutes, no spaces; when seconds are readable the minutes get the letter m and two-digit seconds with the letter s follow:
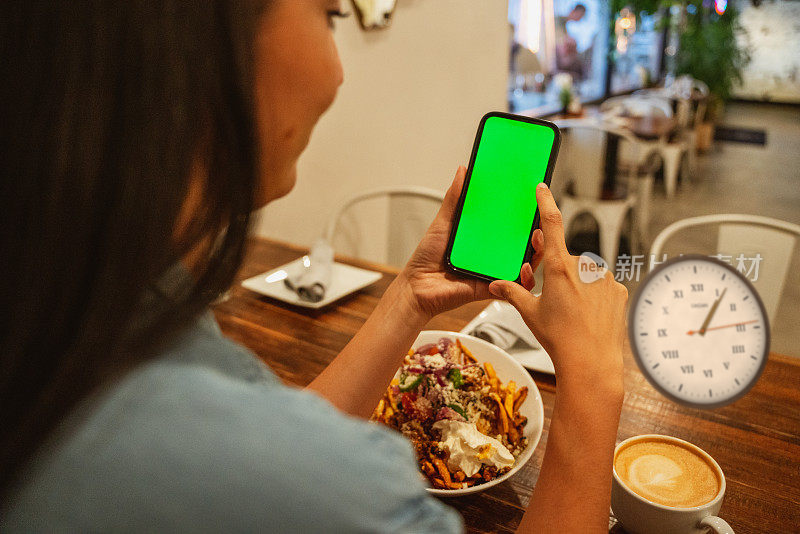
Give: 1h06m14s
